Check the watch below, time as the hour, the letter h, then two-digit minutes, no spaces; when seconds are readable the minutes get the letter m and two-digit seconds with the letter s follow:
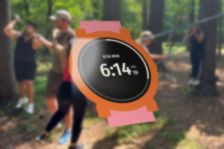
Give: 6h14
